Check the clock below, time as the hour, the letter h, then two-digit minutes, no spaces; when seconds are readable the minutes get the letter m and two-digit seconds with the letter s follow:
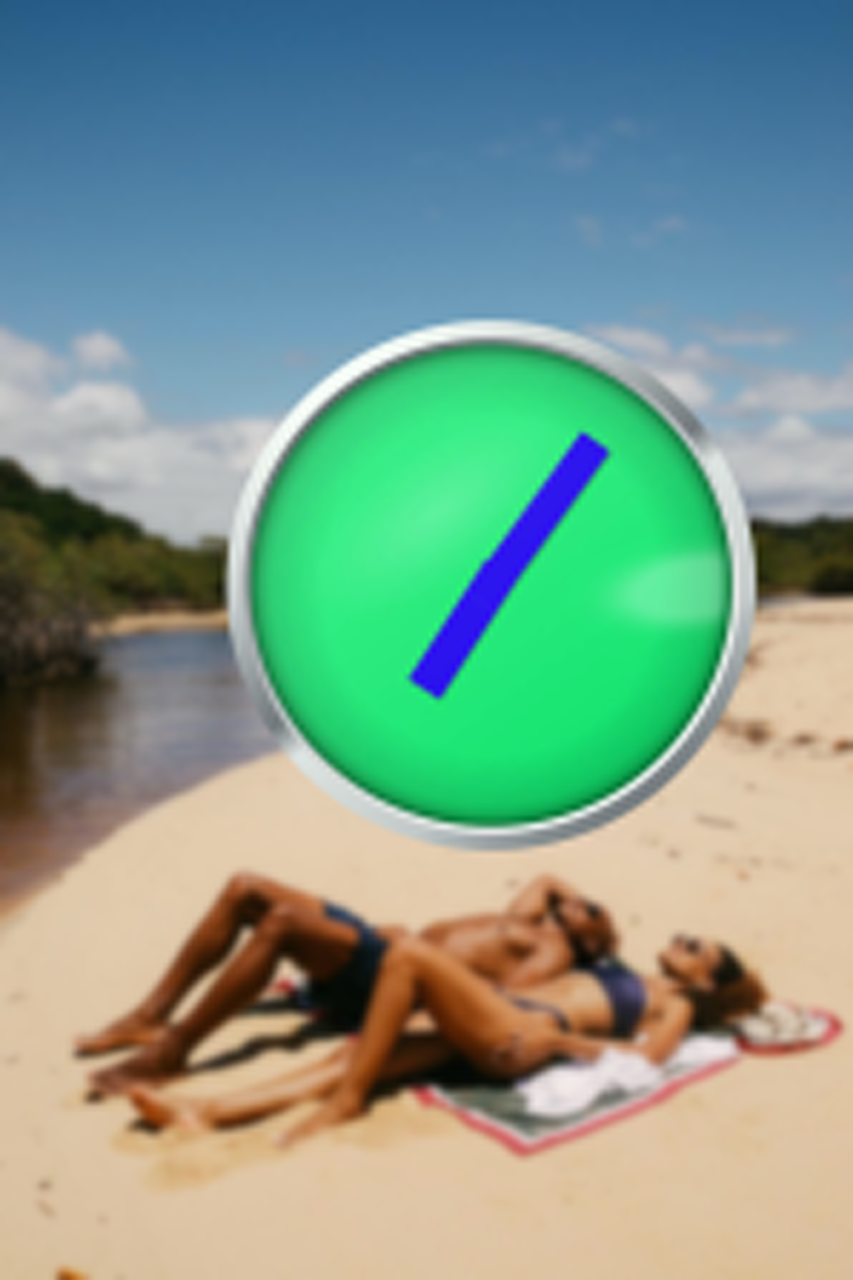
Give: 7h06
